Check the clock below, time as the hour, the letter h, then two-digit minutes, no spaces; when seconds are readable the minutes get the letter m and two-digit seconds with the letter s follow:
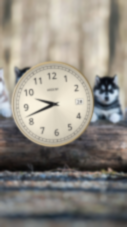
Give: 9h42
